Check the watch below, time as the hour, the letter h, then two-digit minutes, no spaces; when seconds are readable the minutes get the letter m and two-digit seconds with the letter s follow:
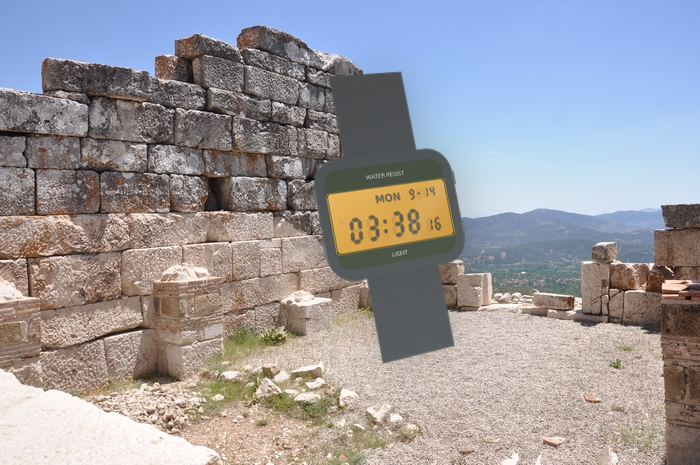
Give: 3h38m16s
